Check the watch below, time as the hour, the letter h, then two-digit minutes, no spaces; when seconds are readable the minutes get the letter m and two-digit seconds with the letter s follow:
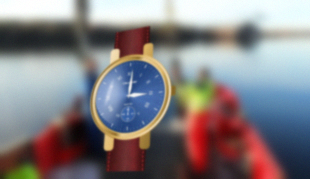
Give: 3h01
